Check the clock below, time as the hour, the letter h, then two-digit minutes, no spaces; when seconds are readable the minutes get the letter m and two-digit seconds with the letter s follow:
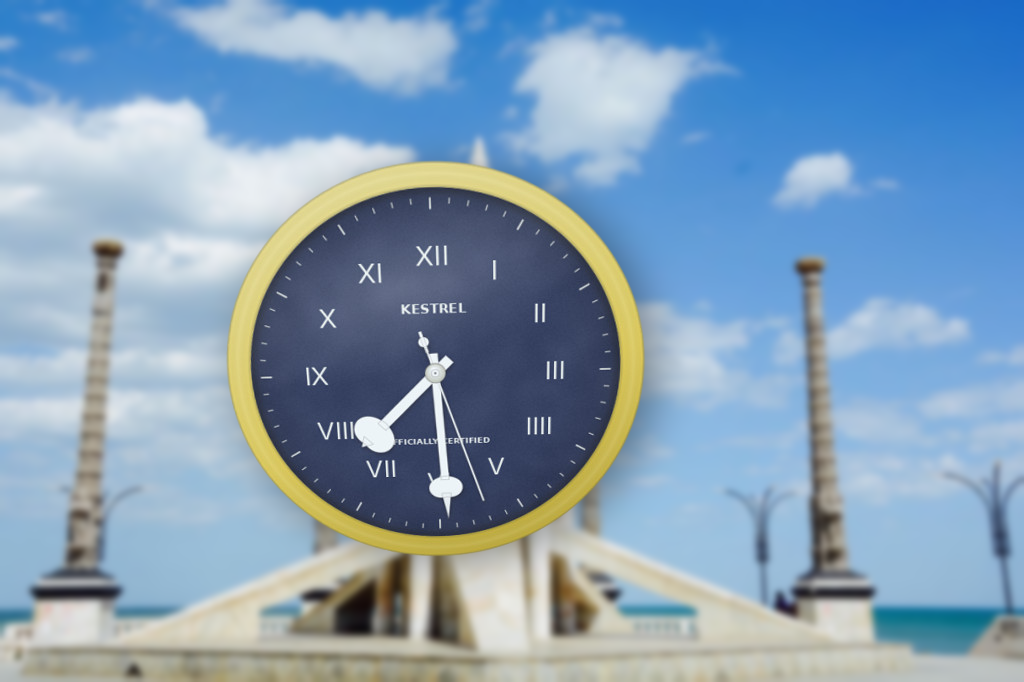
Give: 7h29m27s
